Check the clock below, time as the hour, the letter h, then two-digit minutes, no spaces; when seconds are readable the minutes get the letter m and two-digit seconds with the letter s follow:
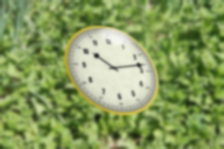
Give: 10h13
